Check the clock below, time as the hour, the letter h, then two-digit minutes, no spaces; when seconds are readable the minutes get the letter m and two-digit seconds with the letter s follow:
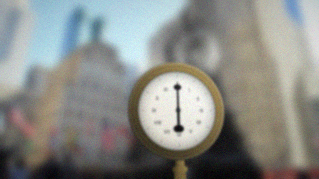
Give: 6h00
